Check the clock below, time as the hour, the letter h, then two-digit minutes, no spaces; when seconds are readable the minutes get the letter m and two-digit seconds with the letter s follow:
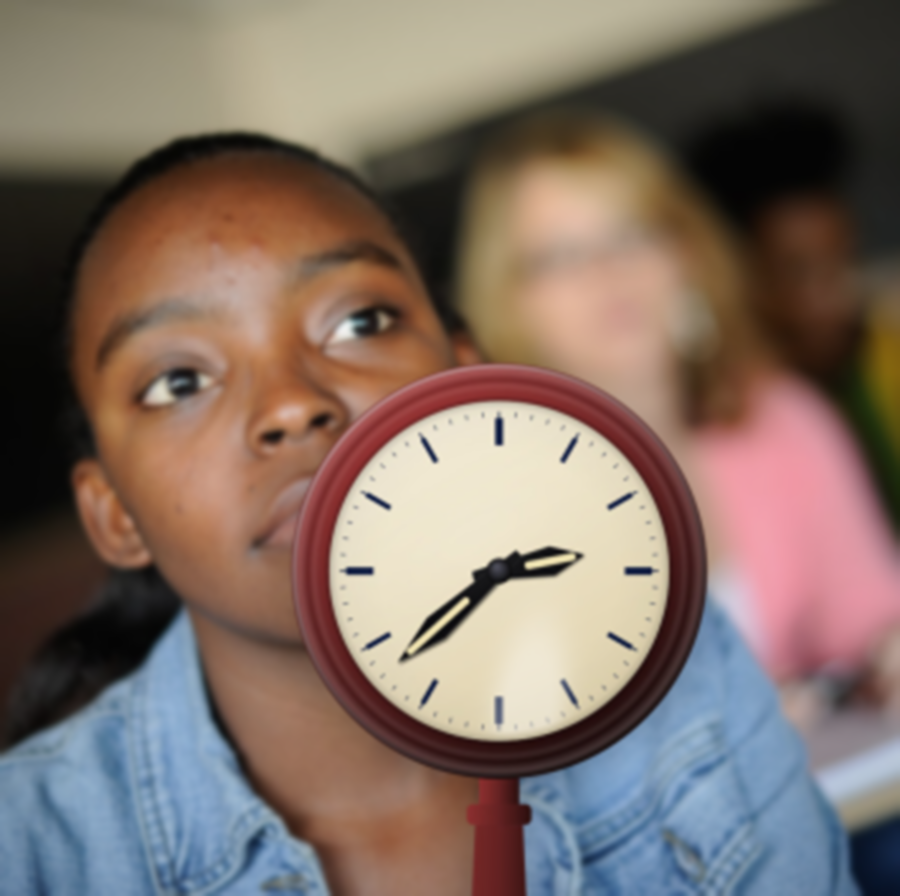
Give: 2h38
